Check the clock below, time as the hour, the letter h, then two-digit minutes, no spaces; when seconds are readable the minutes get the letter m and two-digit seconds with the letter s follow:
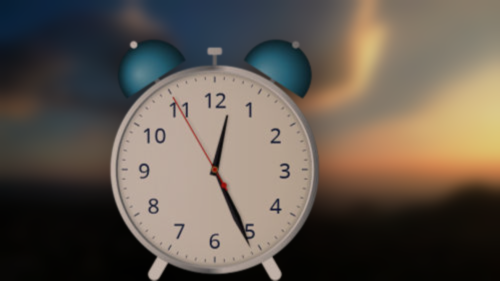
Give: 12h25m55s
